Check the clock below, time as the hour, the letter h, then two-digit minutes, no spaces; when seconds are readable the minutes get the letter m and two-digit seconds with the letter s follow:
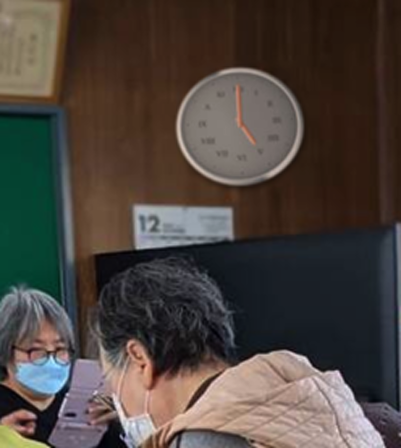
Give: 5h00
